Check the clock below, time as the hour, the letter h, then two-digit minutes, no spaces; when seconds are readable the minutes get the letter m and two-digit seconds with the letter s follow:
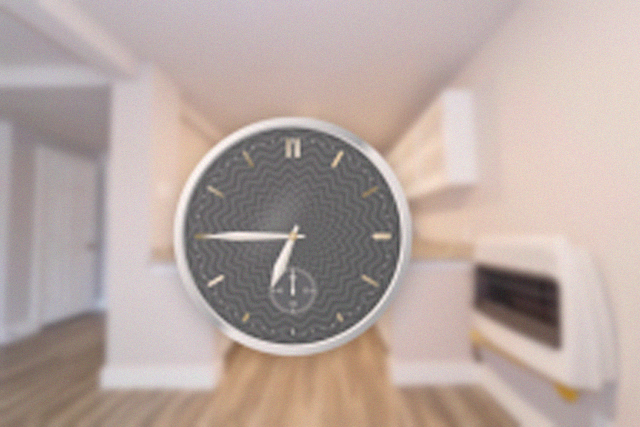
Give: 6h45
